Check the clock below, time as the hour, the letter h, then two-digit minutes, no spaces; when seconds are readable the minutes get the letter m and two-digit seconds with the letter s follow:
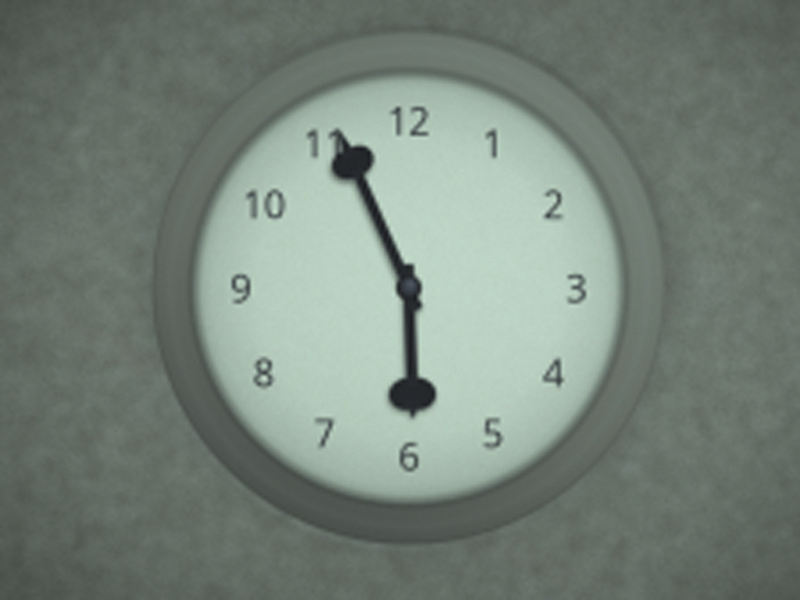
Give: 5h56
